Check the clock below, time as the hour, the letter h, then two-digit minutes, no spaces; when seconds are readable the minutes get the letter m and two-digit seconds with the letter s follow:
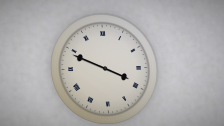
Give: 3h49
